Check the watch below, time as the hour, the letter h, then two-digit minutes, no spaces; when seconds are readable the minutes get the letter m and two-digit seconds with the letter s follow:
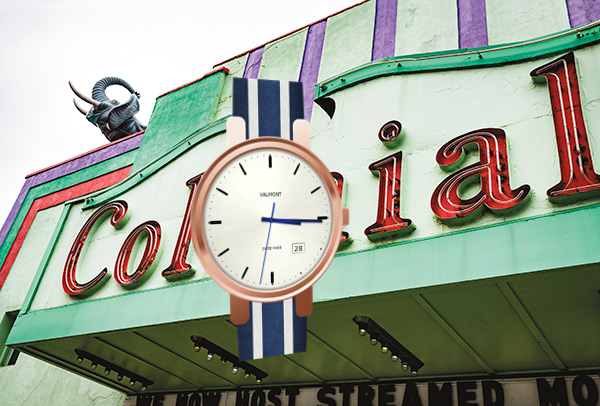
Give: 3h15m32s
